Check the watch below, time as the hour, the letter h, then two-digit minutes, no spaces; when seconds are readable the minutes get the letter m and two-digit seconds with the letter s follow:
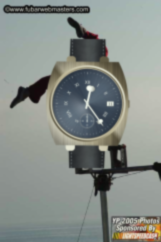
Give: 12h24
